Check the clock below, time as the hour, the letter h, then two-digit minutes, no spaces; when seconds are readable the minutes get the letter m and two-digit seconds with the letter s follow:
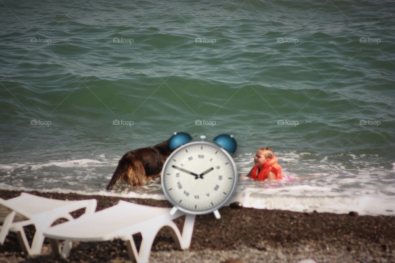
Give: 1h48
